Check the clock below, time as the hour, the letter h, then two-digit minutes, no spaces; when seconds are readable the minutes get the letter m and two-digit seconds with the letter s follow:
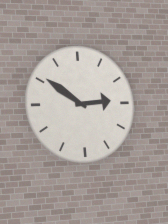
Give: 2h51
